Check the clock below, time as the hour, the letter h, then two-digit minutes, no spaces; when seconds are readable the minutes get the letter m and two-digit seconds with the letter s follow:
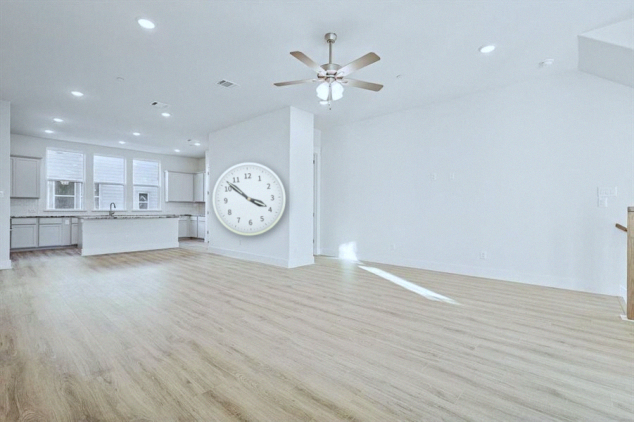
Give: 3h52
